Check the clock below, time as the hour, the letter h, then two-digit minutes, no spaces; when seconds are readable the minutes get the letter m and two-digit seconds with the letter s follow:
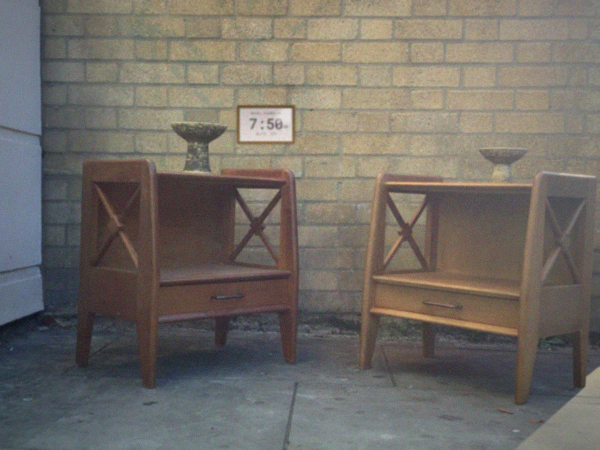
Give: 7h50
